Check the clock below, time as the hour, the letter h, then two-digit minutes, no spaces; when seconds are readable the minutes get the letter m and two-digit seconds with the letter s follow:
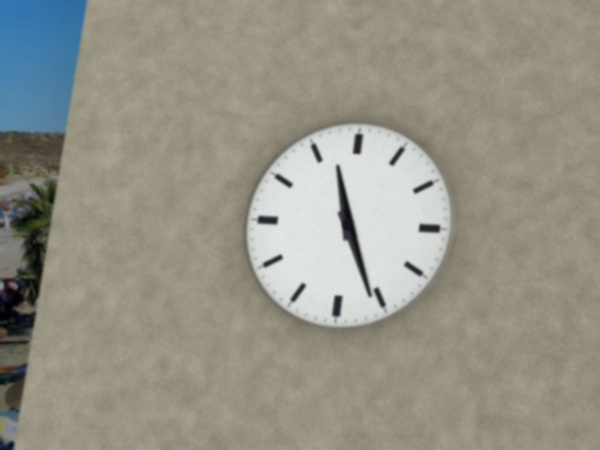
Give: 11h26
